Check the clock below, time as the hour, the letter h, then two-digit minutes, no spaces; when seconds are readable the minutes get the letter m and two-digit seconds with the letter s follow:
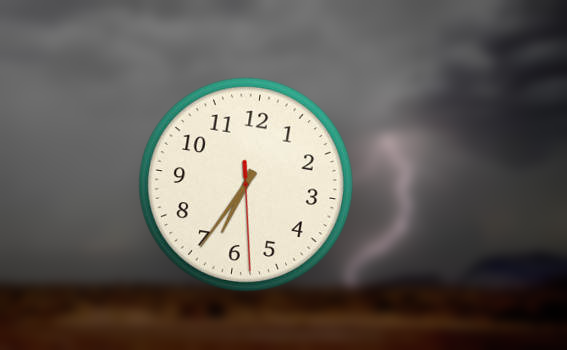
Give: 6h34m28s
